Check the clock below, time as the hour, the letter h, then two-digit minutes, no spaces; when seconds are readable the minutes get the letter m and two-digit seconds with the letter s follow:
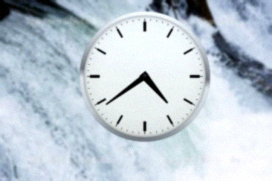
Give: 4h39
